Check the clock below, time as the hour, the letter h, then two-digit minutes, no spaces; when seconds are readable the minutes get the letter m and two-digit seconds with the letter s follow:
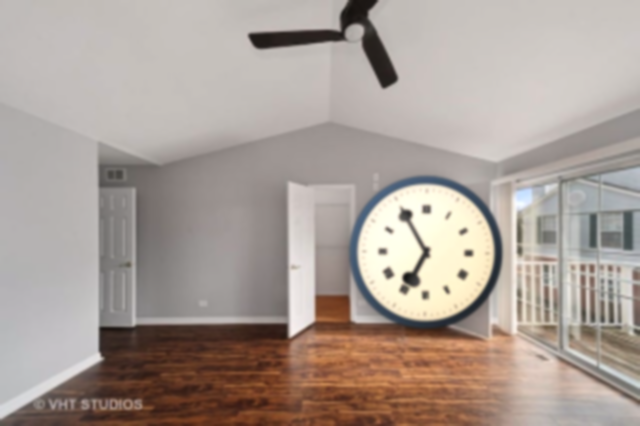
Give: 6h55
